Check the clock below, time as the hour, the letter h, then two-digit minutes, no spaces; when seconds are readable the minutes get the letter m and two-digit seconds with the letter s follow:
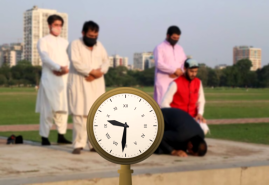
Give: 9h31
